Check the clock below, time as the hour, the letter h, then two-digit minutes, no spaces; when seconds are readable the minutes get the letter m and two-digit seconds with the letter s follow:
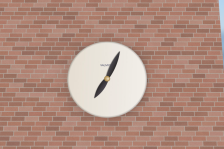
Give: 7h04
